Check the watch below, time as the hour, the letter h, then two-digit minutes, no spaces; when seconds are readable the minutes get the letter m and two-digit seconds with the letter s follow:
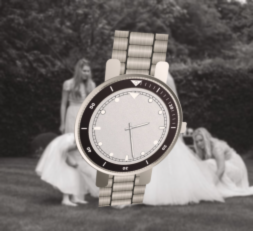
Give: 2h28
